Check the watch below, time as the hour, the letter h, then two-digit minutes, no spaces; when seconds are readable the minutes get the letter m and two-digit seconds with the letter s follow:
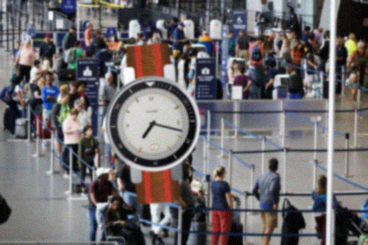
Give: 7h18
